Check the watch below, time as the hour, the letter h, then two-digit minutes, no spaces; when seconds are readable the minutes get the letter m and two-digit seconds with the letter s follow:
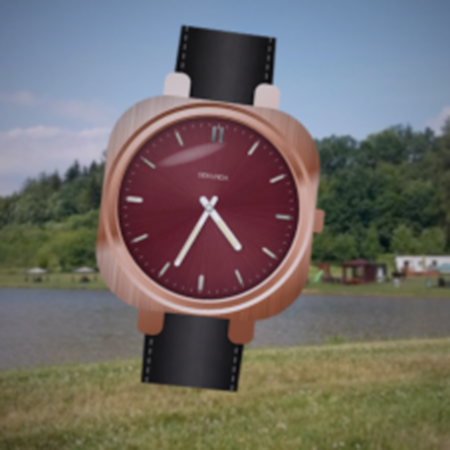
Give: 4h34
